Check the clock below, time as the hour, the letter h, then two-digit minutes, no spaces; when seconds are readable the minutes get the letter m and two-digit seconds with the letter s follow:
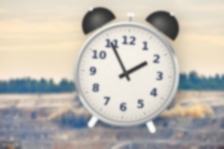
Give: 1h55
